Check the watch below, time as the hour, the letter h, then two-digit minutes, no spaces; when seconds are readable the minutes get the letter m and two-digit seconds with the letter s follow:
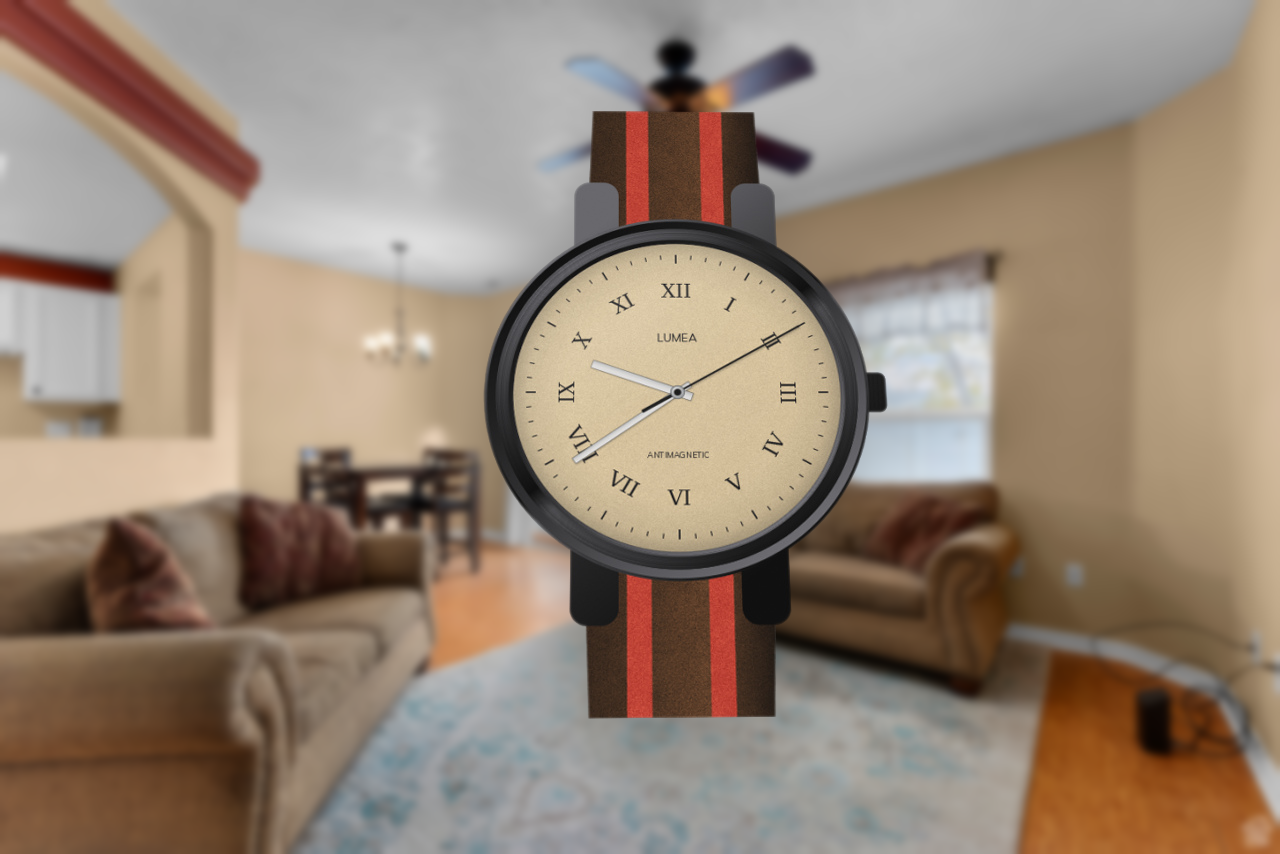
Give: 9h39m10s
